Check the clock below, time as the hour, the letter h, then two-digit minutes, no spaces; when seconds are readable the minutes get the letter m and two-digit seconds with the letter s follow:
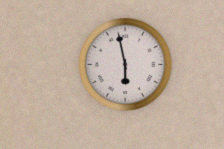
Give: 5h58
